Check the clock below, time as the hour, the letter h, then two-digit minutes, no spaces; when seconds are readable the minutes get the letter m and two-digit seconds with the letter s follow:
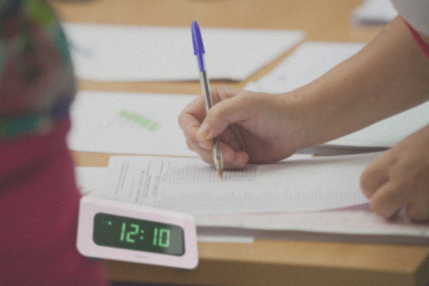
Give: 12h10
